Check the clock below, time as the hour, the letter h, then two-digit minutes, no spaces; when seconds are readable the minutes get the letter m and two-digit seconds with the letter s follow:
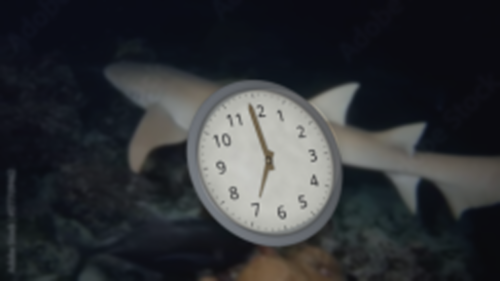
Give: 6h59
